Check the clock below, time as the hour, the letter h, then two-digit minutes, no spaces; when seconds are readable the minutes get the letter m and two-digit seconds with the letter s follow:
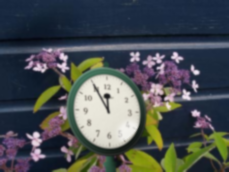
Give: 11h55
